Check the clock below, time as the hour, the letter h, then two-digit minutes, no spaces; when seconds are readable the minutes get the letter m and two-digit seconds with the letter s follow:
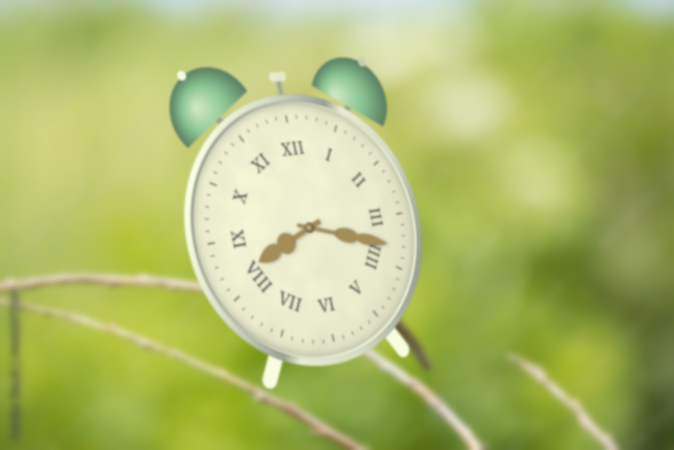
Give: 8h18
